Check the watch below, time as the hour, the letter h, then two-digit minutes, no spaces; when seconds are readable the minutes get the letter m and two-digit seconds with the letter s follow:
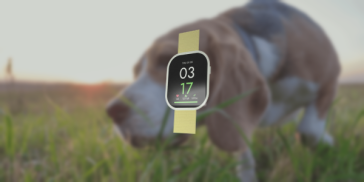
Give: 3h17
